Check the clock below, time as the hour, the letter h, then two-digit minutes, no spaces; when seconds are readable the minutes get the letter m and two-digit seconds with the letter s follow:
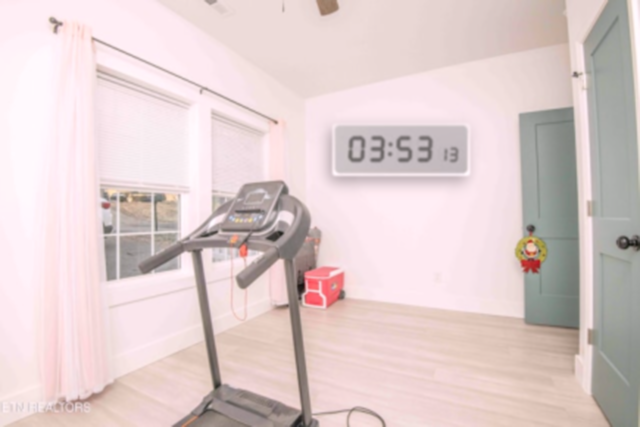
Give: 3h53m13s
